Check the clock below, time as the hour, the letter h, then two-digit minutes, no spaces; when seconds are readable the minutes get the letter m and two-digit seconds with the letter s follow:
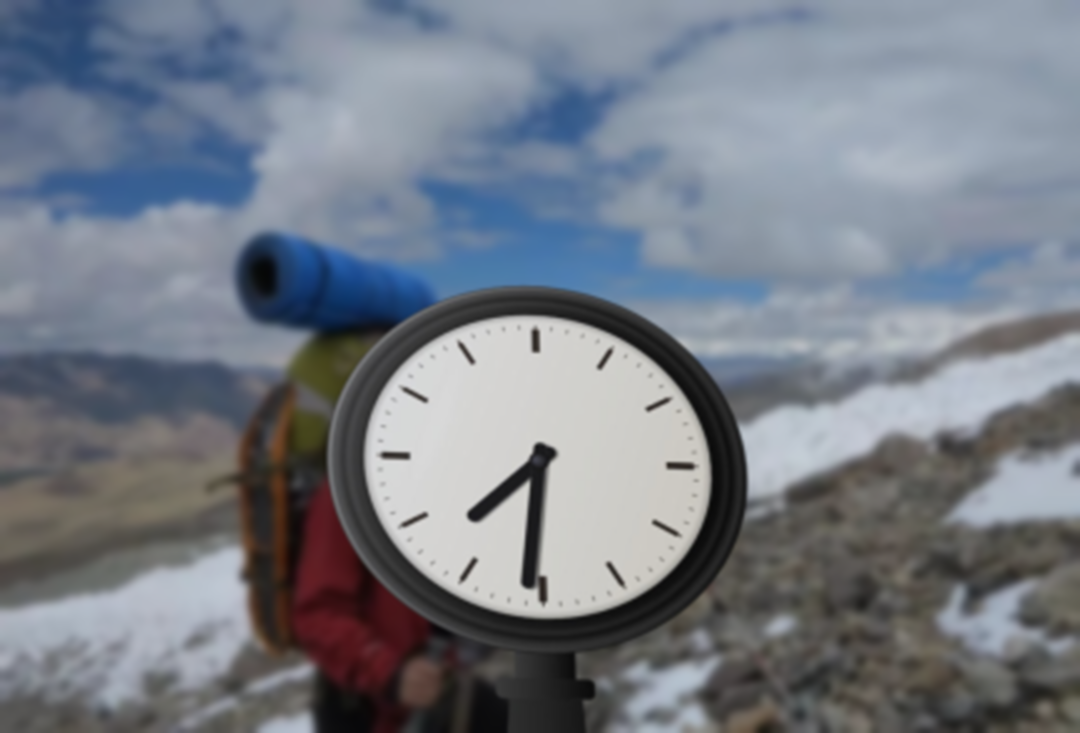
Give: 7h31
